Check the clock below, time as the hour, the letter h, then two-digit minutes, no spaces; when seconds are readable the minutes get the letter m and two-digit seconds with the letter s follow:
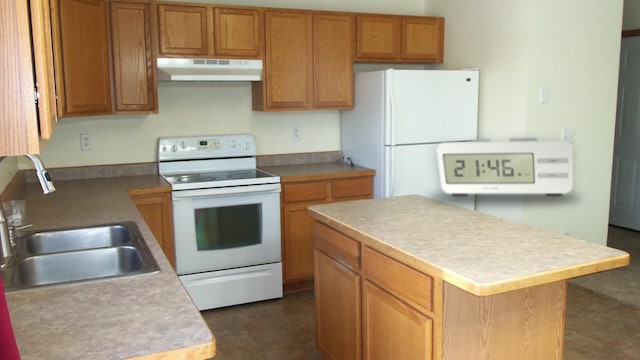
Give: 21h46
